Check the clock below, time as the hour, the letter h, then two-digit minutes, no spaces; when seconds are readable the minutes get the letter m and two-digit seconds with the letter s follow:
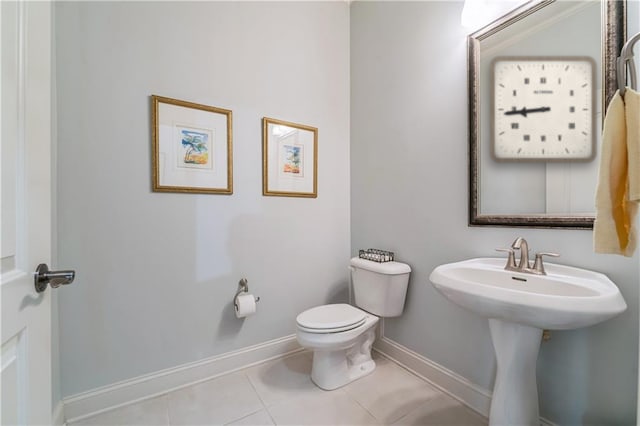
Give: 8h44
